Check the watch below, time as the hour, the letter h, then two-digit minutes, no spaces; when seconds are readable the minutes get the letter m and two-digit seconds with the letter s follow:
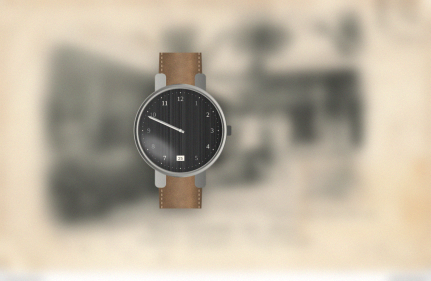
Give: 9h49
